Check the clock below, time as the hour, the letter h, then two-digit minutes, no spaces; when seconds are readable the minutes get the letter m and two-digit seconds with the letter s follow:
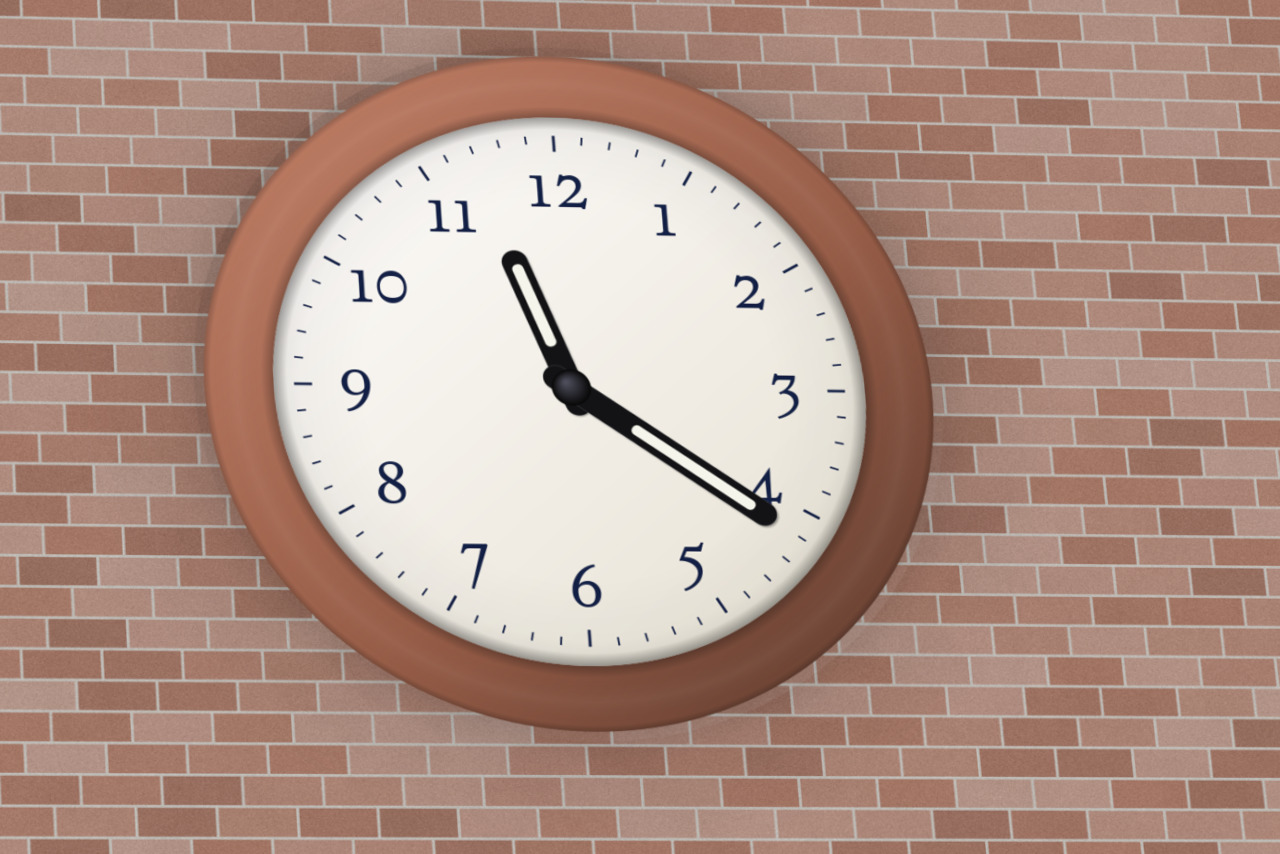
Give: 11h21
